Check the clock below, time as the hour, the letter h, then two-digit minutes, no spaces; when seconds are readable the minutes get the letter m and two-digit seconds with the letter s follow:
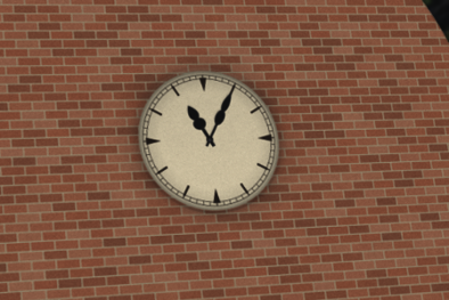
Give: 11h05
